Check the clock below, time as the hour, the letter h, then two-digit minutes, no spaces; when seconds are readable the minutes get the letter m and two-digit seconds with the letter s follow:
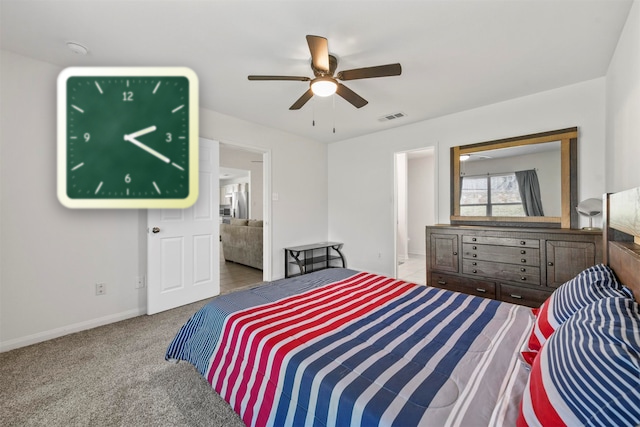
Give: 2h20
